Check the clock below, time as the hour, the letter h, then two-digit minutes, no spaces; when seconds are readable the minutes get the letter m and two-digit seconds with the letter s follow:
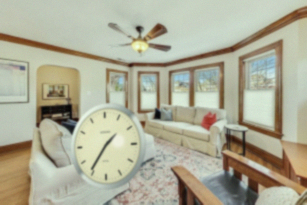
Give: 1h36
